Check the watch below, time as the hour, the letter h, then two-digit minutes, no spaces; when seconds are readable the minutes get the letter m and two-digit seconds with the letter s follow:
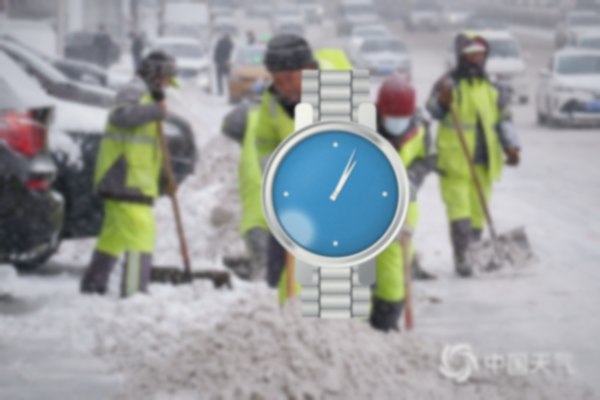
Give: 1h04
